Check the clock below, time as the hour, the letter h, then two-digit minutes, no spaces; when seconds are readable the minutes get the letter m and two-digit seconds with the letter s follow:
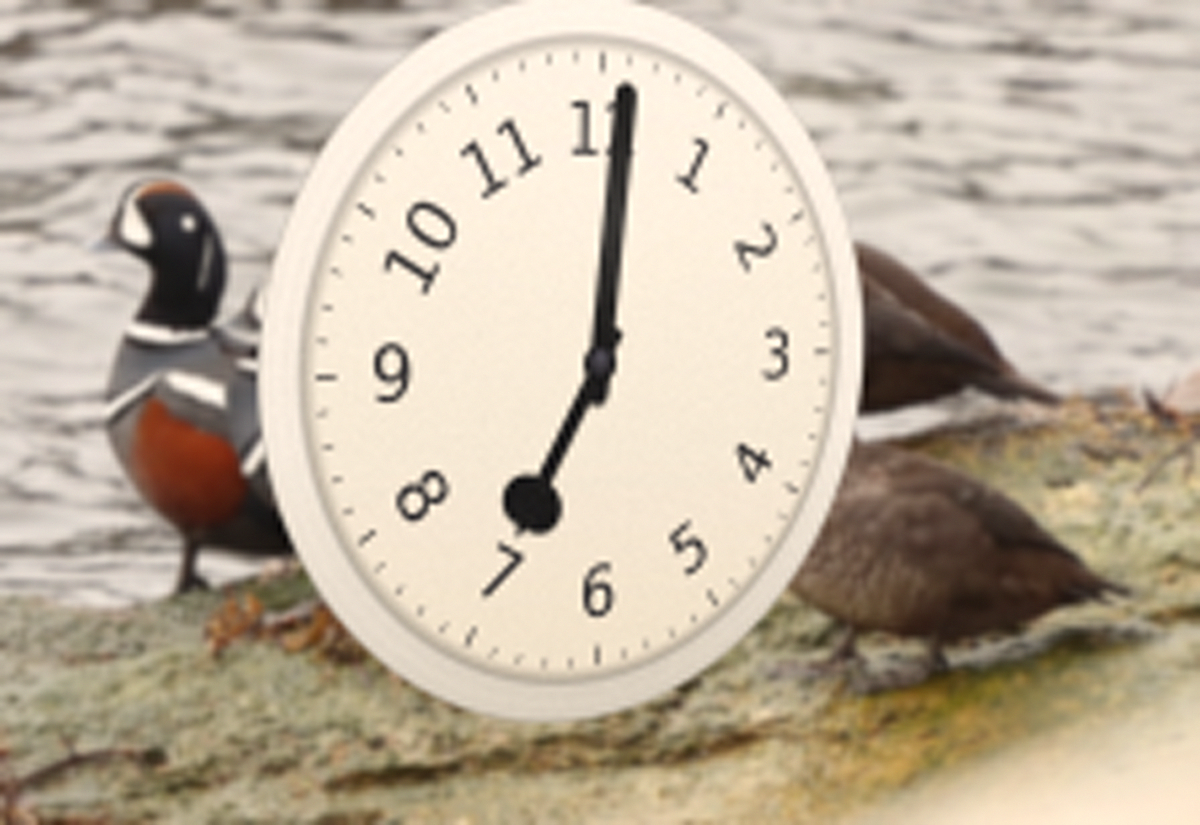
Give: 7h01
